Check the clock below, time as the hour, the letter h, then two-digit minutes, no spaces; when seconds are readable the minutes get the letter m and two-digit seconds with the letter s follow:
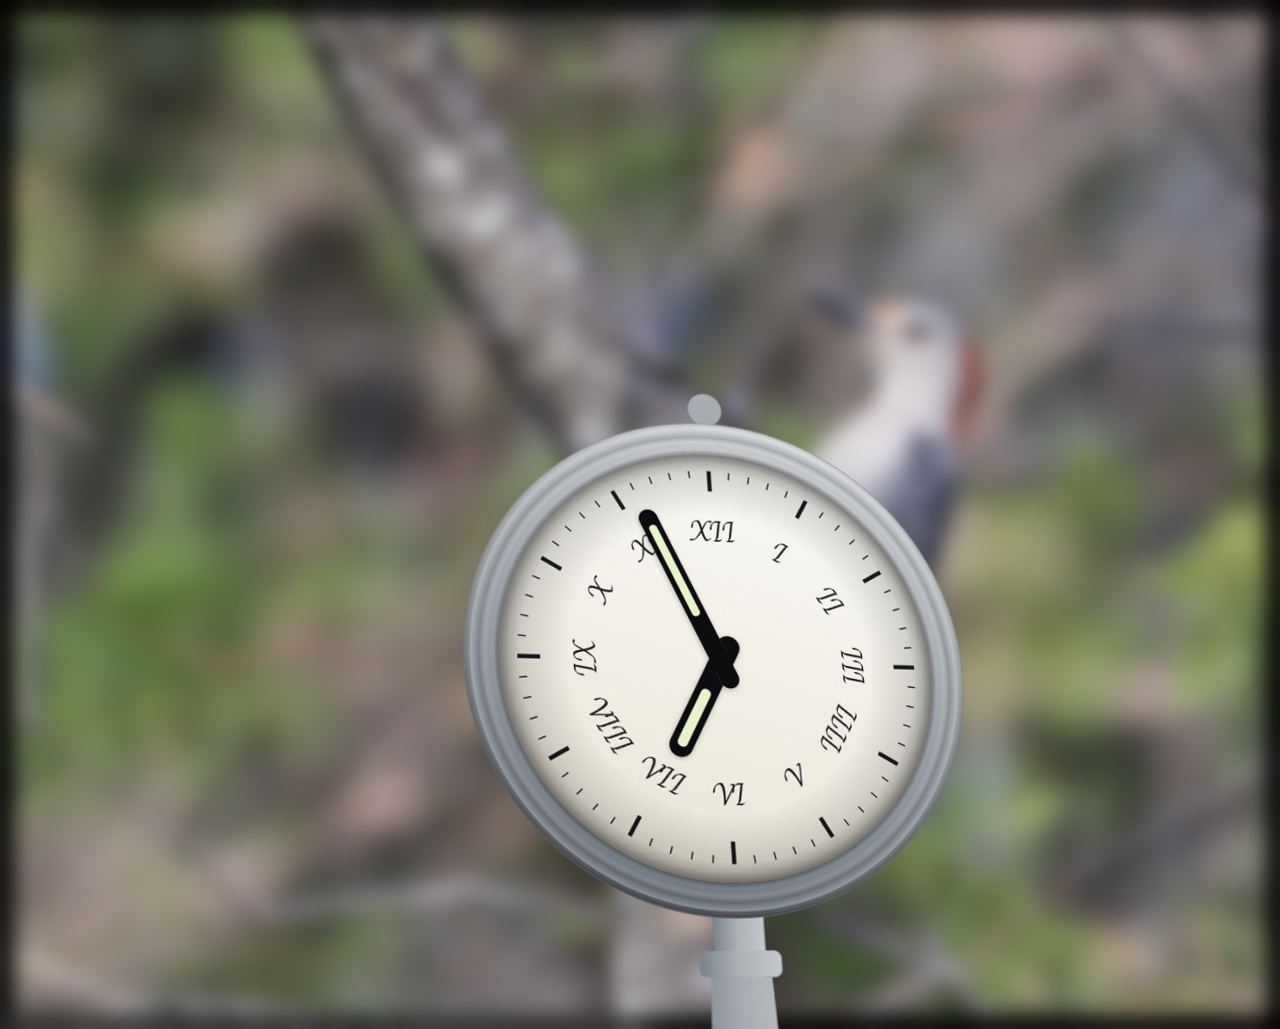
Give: 6h56
